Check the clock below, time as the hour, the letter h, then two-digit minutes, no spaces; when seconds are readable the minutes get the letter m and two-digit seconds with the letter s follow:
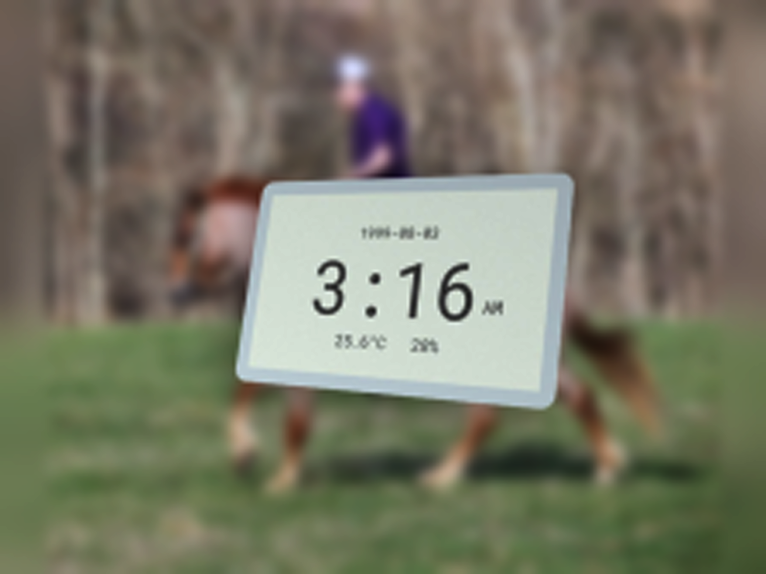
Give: 3h16
